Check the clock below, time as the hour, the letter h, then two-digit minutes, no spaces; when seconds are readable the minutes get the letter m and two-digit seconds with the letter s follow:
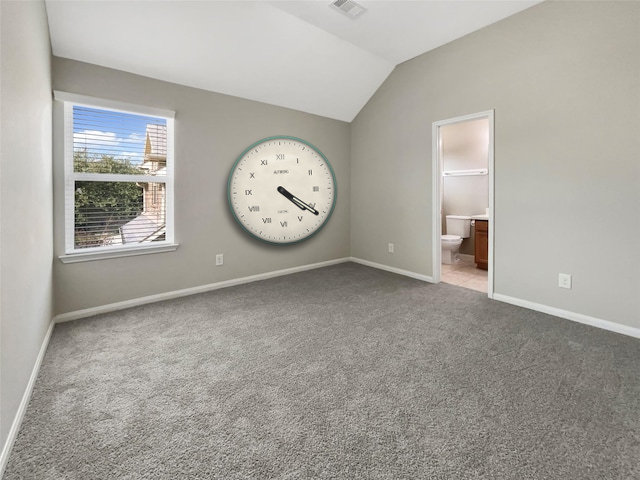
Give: 4h21
